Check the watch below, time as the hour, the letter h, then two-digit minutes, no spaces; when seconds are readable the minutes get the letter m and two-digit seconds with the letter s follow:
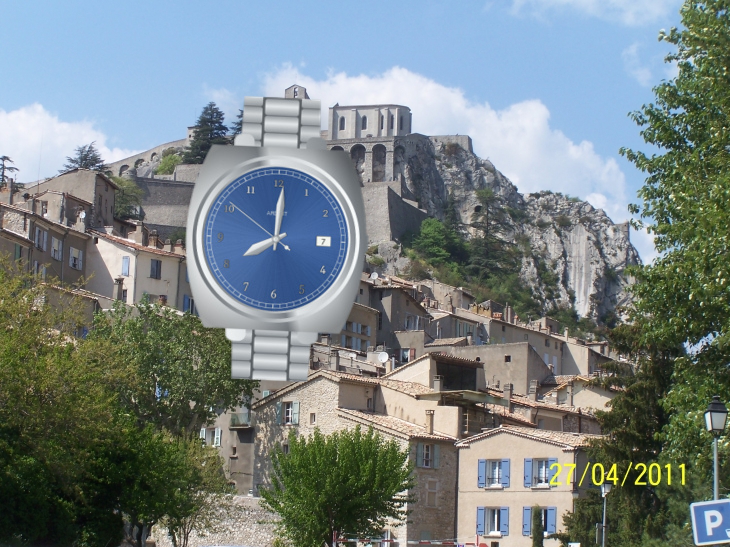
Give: 8h00m51s
